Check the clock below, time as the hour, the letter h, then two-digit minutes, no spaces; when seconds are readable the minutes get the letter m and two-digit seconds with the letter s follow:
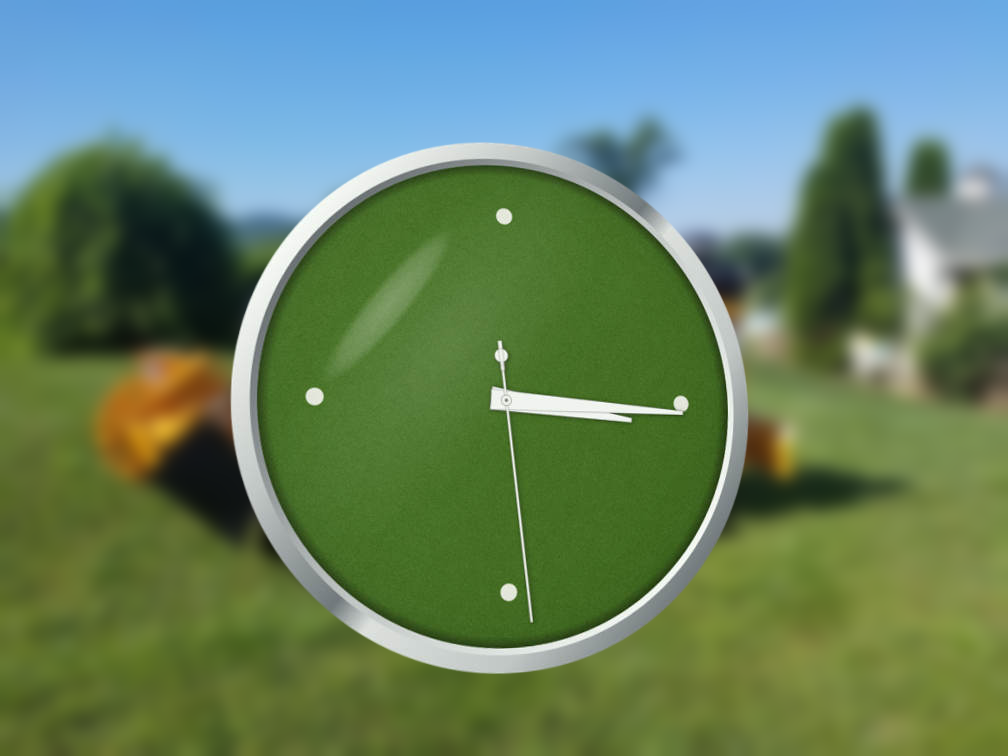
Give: 3h15m29s
